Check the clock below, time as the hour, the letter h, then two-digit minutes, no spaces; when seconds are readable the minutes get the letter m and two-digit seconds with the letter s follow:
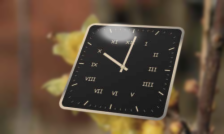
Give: 10h01
